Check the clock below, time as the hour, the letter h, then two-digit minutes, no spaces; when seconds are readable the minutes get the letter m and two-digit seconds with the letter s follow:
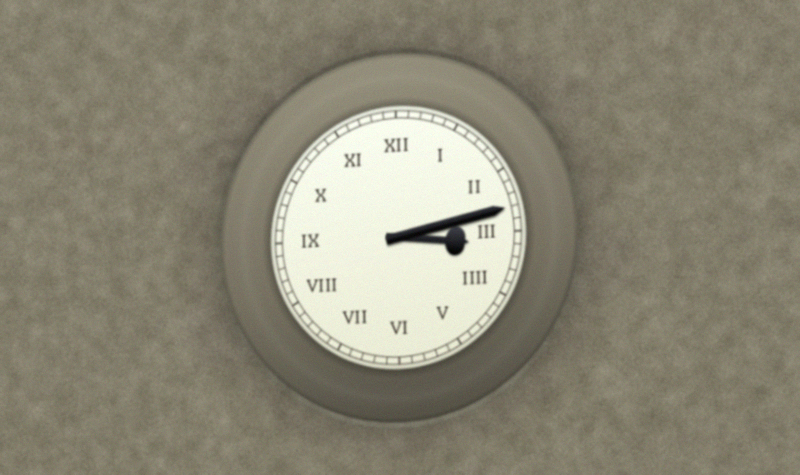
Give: 3h13
